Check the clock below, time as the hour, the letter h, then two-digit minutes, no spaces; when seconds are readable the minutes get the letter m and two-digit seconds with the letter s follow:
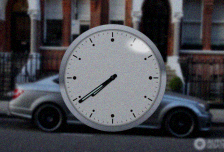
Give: 7h39
